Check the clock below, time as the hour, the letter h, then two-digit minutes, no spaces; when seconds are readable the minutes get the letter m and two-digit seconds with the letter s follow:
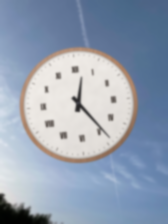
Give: 12h24
